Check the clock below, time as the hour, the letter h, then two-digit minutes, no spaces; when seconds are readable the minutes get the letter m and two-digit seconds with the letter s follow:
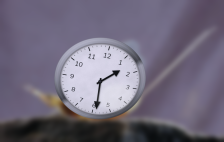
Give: 1h29
